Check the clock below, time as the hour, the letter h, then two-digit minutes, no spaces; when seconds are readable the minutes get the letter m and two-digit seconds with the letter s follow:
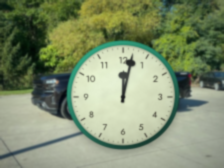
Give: 12h02
